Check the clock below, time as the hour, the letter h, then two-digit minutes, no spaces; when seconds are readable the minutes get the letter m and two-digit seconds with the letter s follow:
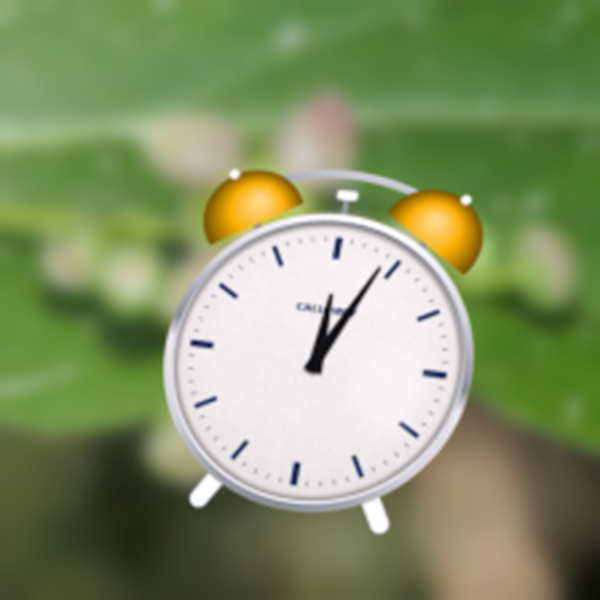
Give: 12h04
